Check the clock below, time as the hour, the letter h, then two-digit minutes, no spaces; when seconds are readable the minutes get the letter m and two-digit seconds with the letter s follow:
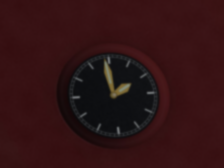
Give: 1h59
